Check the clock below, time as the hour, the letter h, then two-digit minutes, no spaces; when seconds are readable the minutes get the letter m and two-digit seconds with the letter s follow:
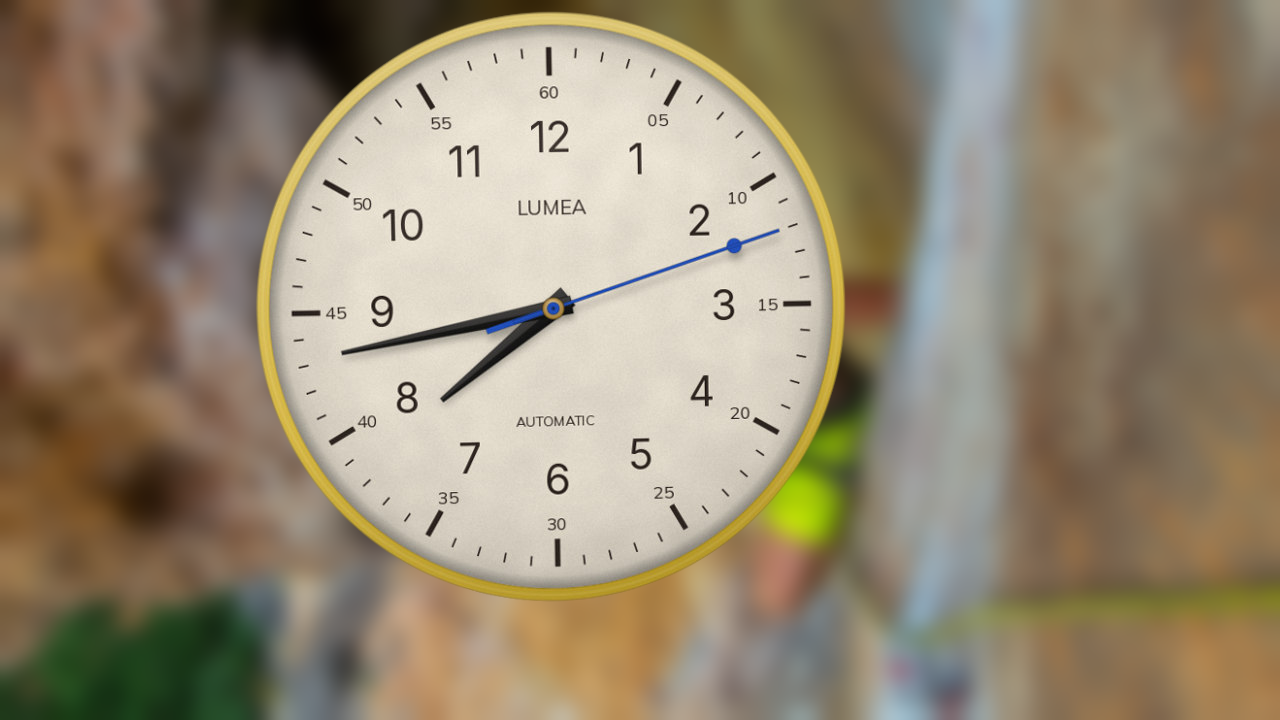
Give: 7h43m12s
